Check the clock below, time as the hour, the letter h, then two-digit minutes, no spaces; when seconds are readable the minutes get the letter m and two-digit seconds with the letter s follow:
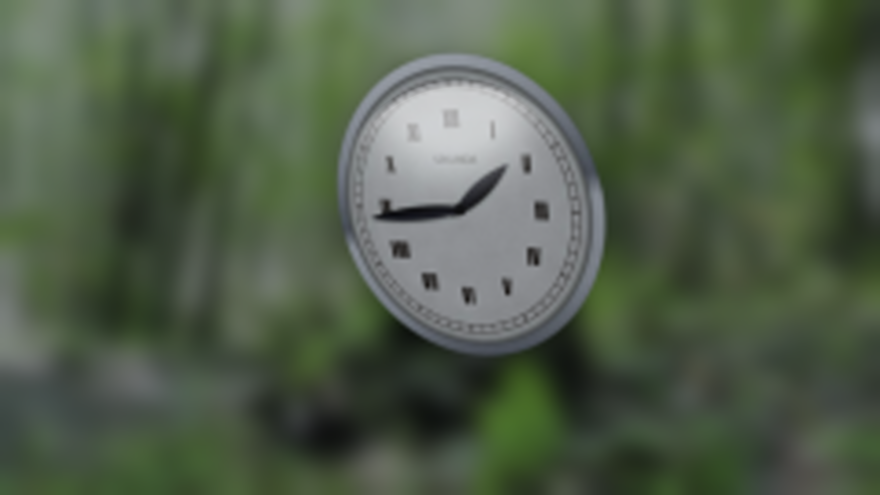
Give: 1h44
